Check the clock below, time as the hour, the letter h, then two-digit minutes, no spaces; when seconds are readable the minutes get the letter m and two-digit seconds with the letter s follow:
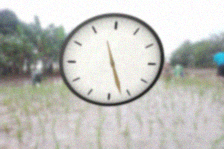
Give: 11h27
